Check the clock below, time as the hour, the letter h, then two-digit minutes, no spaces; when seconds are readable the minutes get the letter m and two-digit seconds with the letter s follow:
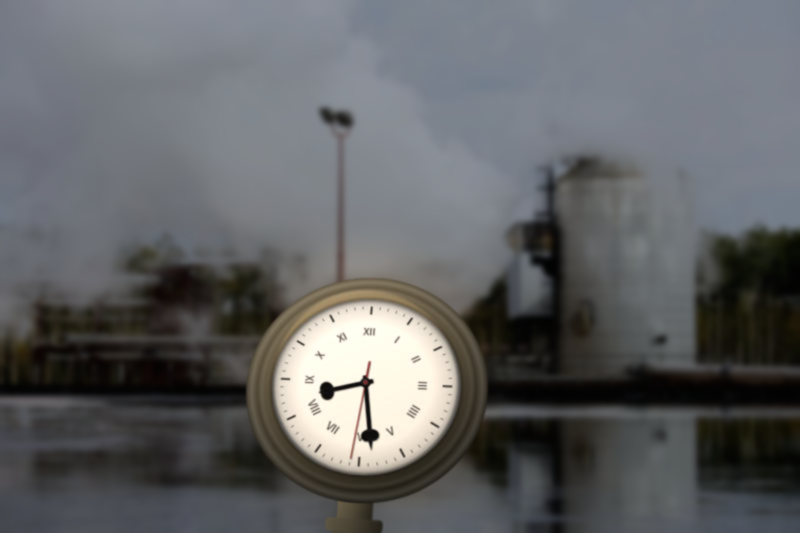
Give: 8h28m31s
